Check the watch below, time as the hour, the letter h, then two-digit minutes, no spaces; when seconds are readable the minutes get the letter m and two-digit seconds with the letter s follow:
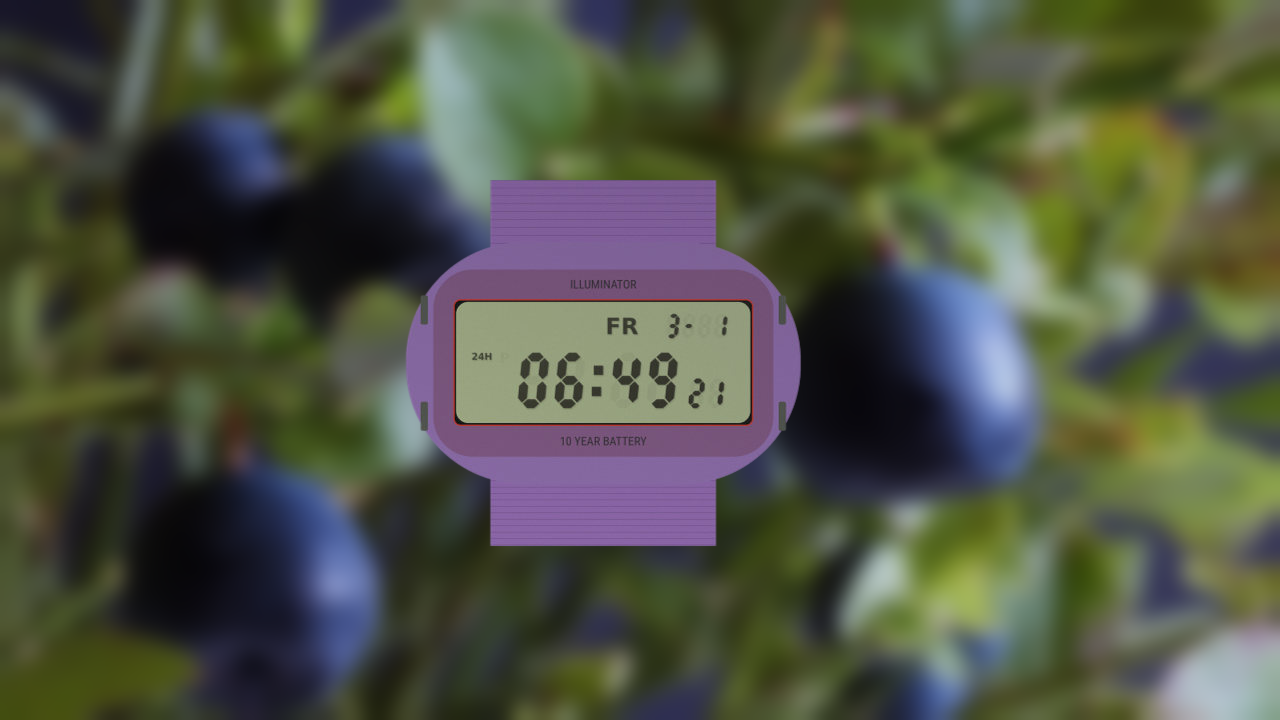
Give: 6h49m21s
